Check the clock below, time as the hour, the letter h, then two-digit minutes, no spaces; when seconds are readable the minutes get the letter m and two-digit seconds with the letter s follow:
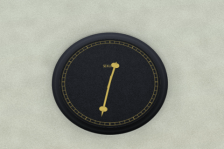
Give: 12h32
